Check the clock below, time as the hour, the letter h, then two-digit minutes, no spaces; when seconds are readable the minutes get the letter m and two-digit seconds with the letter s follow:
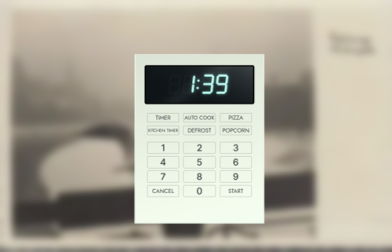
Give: 1h39
